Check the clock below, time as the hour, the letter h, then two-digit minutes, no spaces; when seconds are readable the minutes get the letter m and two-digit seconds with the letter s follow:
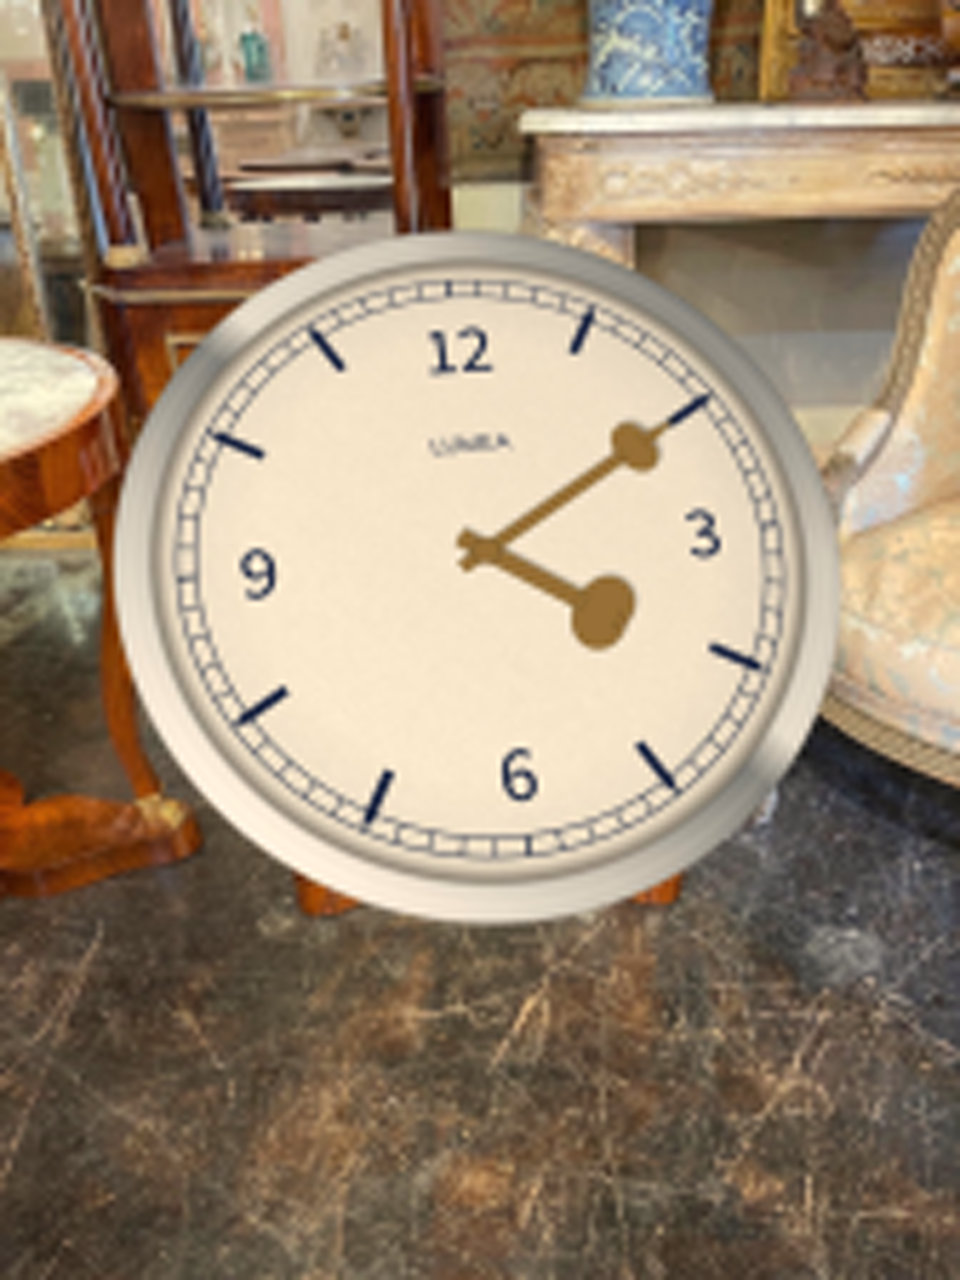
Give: 4h10
